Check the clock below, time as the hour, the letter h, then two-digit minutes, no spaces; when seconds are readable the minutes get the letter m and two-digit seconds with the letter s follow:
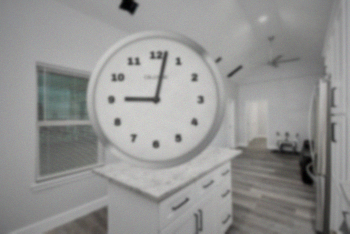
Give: 9h02
